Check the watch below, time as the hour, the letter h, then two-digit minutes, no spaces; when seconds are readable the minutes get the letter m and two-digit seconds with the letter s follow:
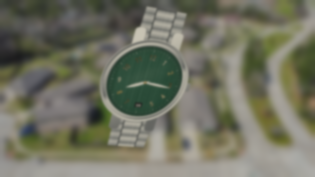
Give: 8h16
